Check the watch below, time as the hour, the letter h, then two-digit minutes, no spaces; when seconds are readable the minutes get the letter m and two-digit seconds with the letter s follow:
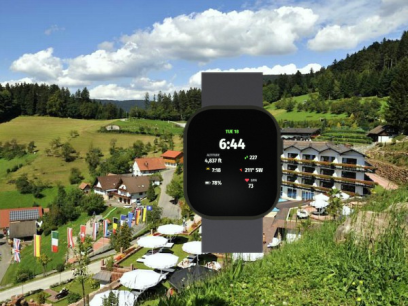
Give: 6h44
